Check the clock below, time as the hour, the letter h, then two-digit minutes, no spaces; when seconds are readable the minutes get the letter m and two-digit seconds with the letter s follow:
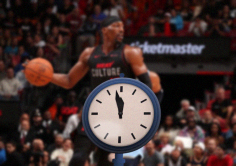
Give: 11h58
